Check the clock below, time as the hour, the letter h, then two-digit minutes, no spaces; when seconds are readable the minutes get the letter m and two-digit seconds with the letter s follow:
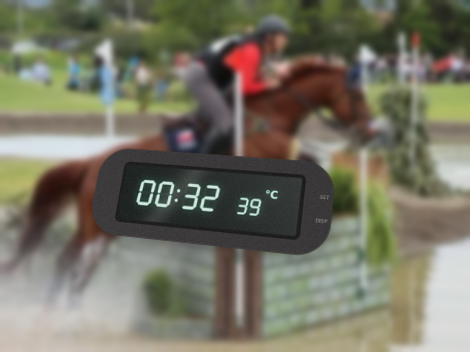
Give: 0h32
